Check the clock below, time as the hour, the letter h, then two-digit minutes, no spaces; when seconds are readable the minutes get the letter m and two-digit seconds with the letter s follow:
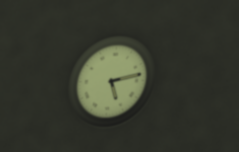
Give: 5h13
